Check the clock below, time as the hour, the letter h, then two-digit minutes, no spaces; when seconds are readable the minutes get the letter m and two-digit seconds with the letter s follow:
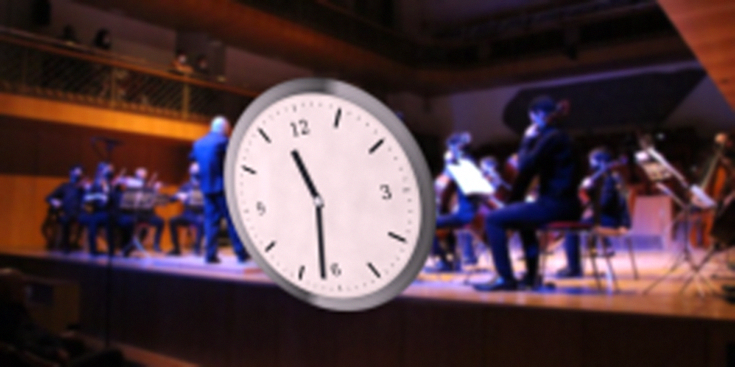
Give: 11h32
